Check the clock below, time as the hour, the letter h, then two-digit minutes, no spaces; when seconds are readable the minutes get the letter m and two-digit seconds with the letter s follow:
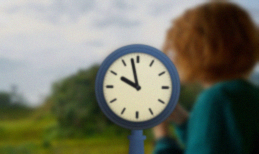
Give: 9h58
